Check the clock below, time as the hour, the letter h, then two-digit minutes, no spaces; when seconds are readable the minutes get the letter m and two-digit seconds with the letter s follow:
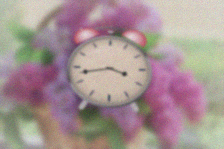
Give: 3h43
